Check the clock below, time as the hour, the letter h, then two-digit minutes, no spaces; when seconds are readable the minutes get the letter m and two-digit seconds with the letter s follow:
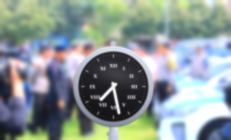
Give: 7h28
